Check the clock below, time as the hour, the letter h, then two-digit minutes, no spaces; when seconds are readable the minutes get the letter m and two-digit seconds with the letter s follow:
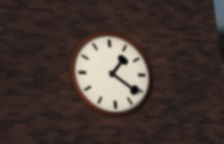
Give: 1h21
